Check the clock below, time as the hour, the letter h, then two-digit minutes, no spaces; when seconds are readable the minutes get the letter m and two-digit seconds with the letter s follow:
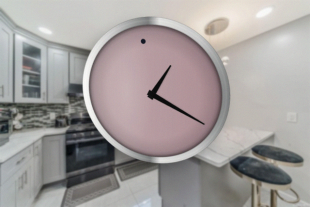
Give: 1h21
